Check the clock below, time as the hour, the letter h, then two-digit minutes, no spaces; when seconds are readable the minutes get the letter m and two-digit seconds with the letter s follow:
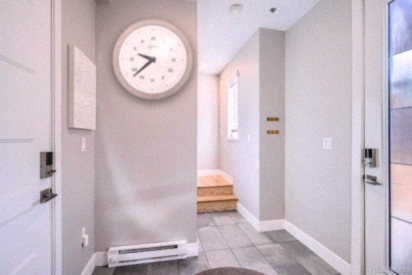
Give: 9h38
